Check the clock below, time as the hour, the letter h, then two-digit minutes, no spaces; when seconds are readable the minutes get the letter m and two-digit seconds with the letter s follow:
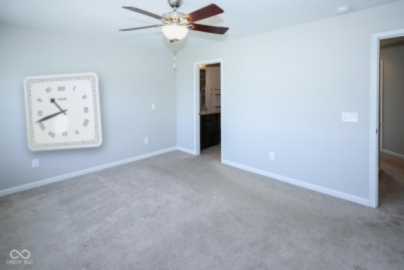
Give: 10h42
